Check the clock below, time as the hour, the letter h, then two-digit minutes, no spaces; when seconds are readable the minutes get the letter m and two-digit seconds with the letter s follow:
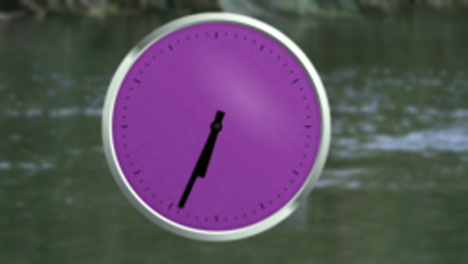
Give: 6h34
